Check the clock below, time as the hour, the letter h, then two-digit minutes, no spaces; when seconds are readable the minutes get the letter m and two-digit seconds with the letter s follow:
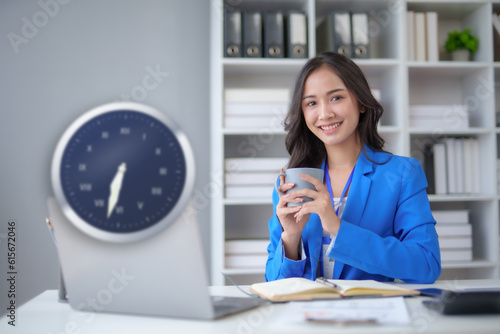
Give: 6h32
